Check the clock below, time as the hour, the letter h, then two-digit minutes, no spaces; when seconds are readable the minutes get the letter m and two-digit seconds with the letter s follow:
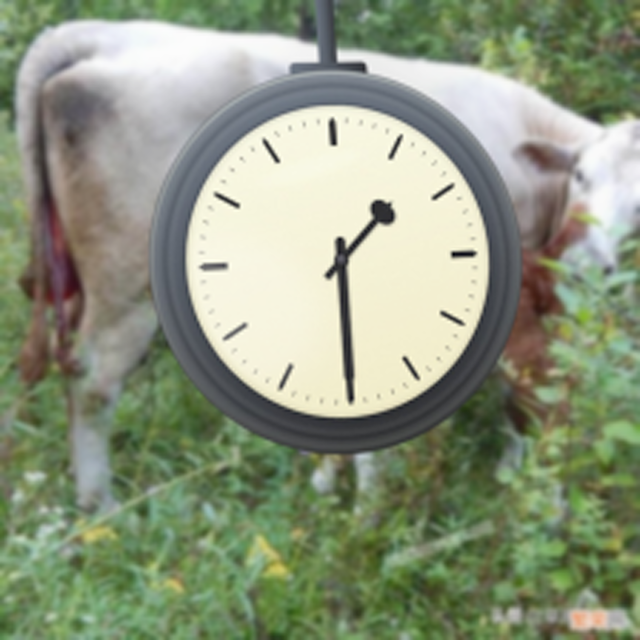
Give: 1h30
